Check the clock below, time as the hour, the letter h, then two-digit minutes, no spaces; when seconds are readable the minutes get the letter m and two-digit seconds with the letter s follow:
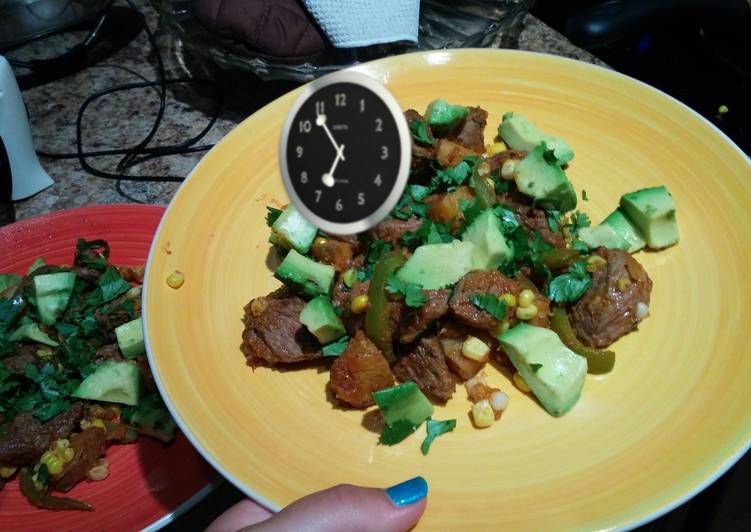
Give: 6h54
